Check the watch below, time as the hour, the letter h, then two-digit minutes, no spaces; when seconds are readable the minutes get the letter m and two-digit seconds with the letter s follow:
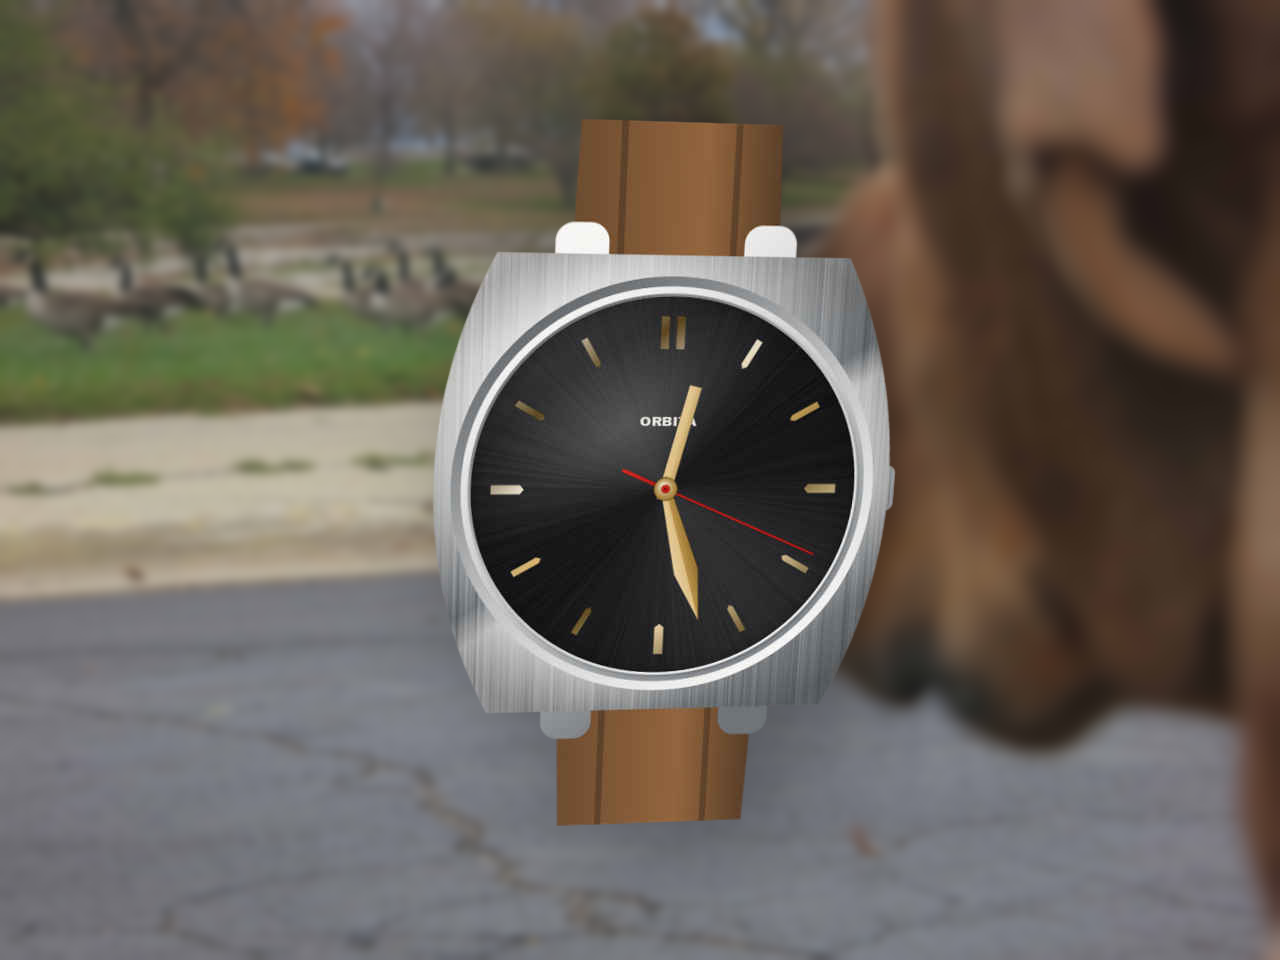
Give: 12h27m19s
